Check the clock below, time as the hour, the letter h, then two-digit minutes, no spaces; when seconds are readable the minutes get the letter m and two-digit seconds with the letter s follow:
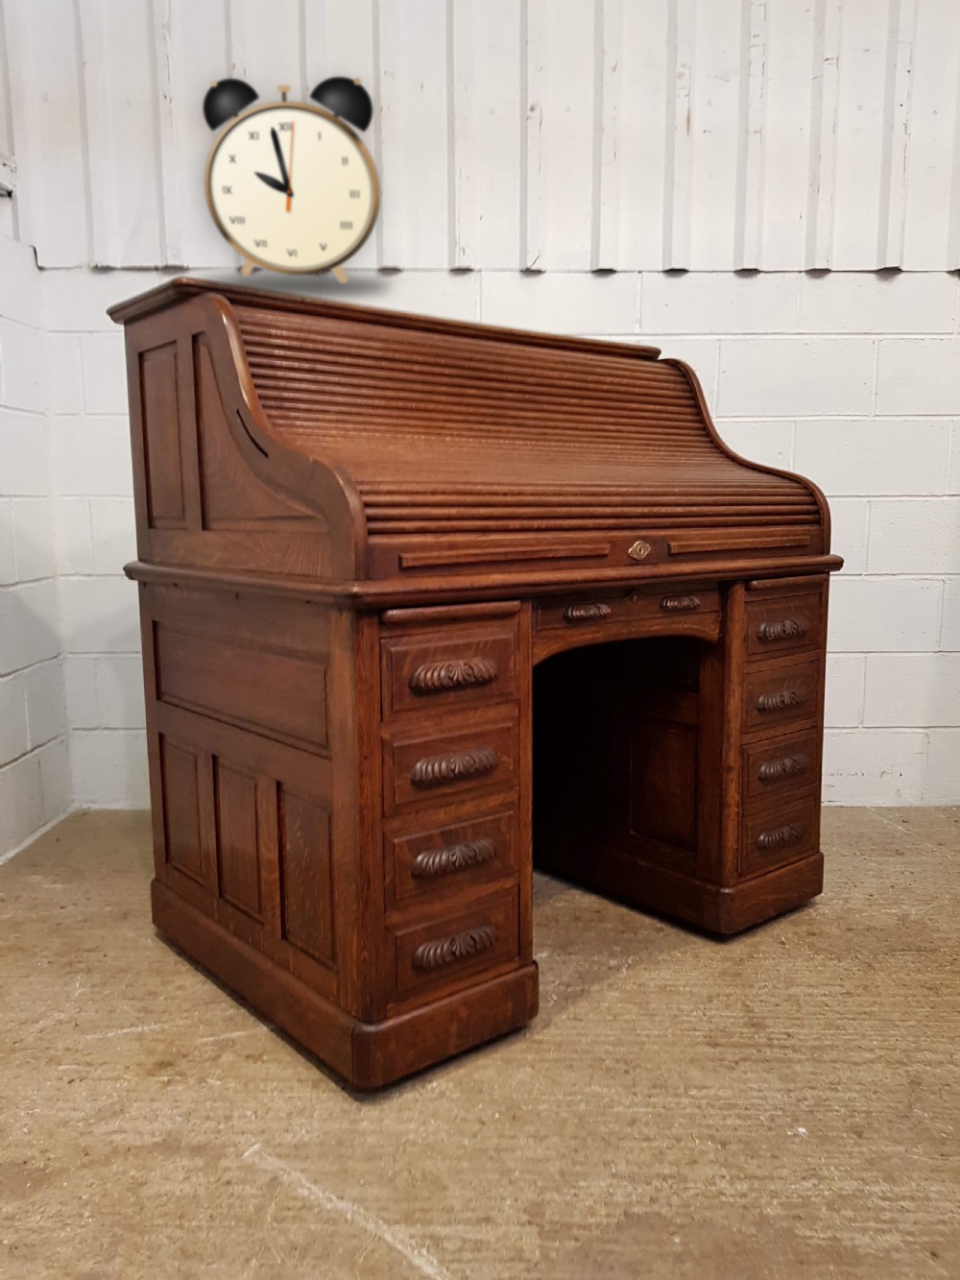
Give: 9h58m01s
